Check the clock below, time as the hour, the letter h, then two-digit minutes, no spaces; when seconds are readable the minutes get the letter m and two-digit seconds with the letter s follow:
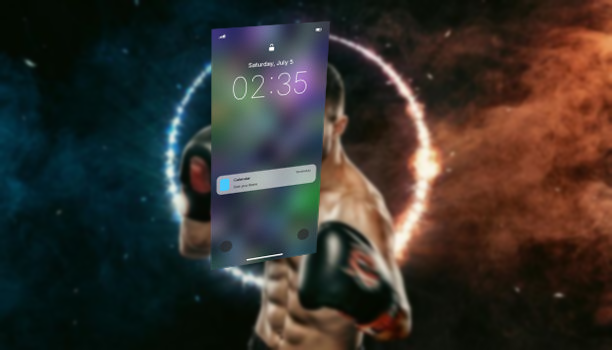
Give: 2h35
